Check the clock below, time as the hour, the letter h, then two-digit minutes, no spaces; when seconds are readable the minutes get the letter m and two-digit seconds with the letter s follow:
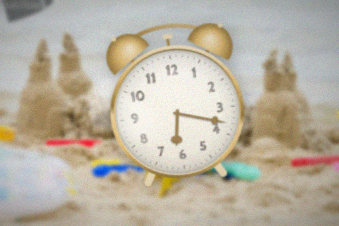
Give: 6h18
